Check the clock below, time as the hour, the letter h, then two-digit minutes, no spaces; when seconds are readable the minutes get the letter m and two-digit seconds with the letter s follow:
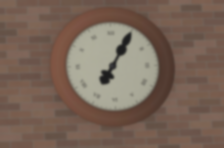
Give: 7h05
